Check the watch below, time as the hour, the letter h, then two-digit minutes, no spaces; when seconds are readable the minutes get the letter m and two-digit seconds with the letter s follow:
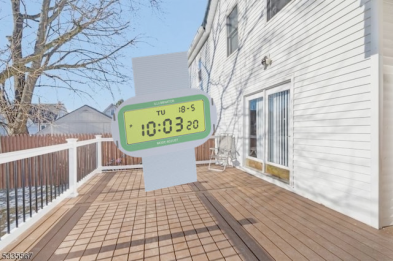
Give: 10h03m20s
